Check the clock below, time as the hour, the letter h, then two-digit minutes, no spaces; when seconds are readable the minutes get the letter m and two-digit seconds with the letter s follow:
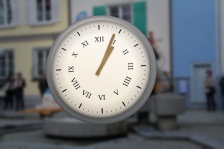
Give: 1h04
